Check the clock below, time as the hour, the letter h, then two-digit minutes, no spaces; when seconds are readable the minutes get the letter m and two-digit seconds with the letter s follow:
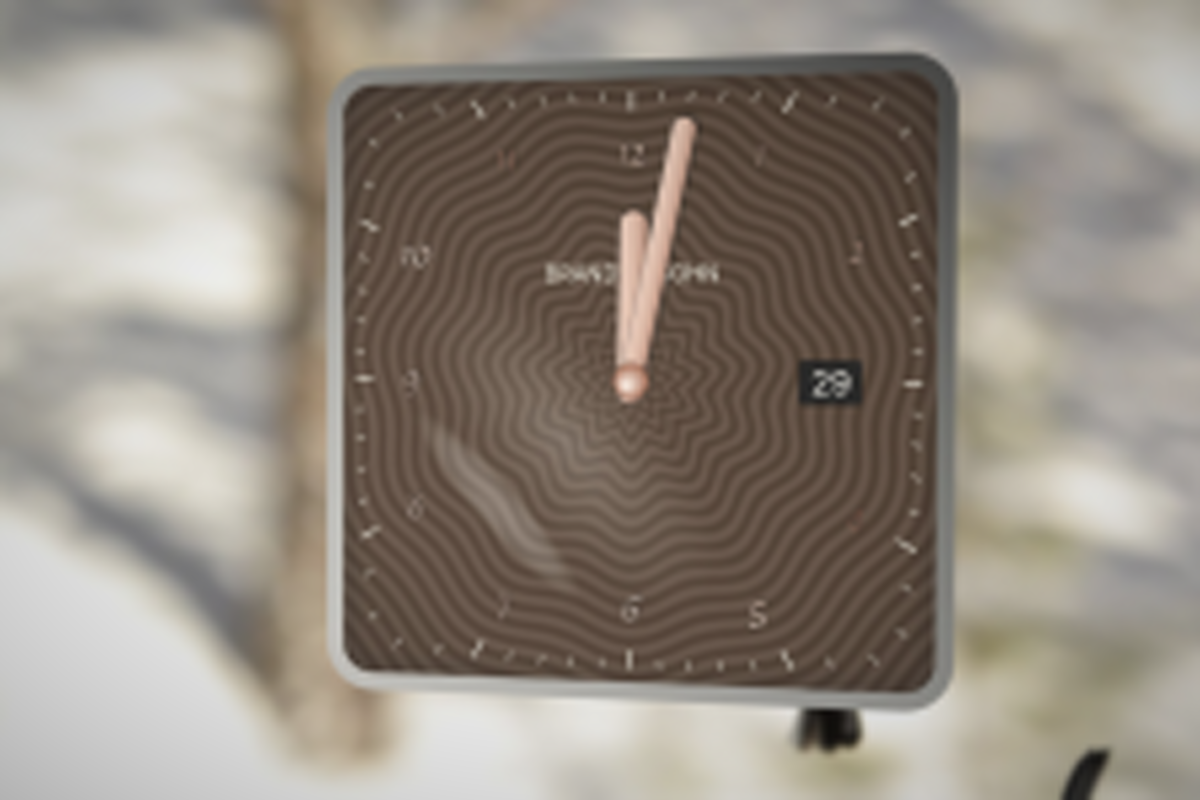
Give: 12h02
